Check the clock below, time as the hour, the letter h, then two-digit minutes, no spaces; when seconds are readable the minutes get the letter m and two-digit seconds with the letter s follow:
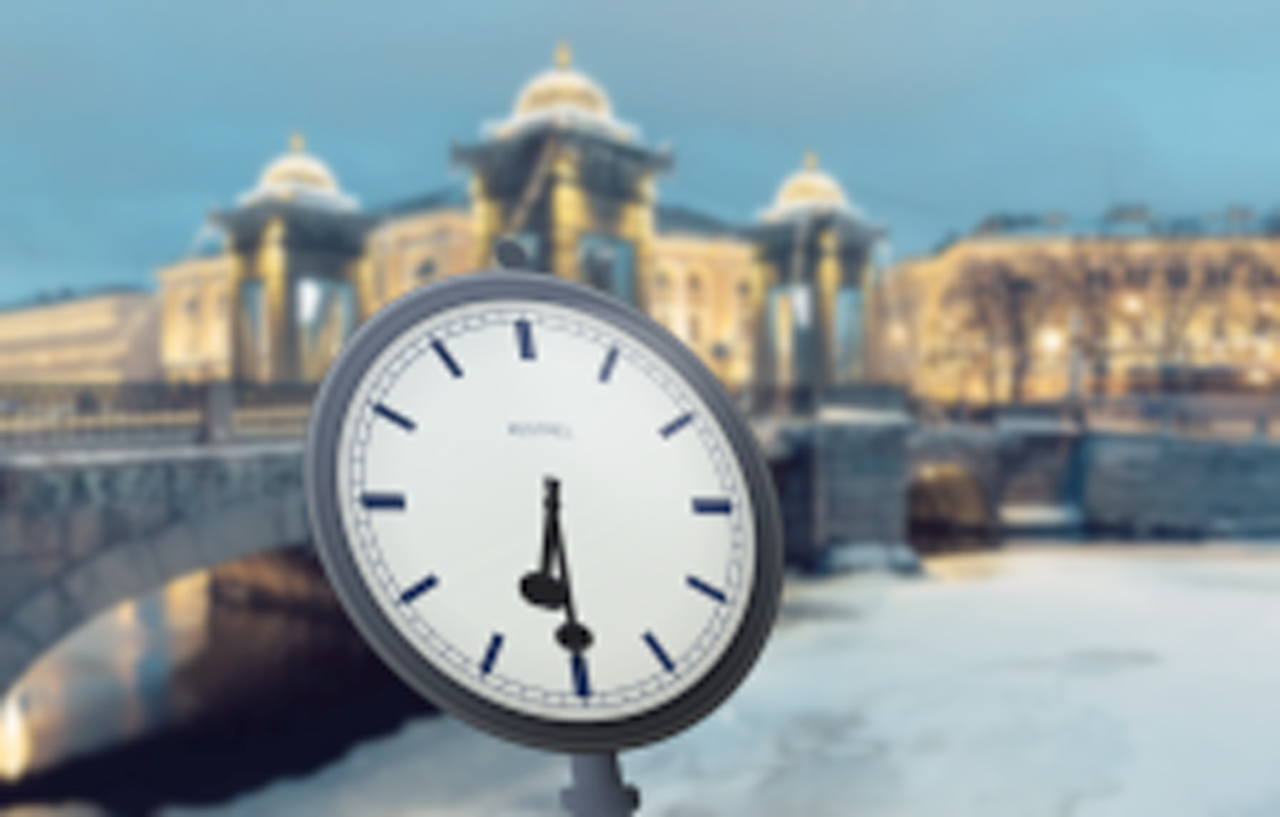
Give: 6h30
